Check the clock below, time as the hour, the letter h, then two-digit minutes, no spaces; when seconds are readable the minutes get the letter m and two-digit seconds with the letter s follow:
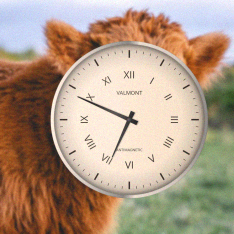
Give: 6h49
